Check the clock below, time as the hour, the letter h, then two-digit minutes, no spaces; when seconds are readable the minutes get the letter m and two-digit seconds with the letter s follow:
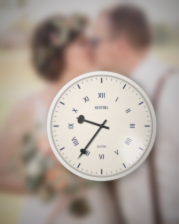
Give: 9h36
